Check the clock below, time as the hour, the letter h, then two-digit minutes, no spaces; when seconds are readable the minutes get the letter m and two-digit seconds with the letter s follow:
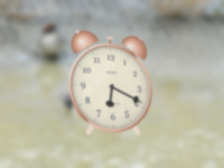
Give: 6h19
